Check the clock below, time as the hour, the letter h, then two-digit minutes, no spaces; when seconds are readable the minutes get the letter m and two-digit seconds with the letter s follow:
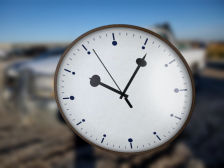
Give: 10h05m56s
